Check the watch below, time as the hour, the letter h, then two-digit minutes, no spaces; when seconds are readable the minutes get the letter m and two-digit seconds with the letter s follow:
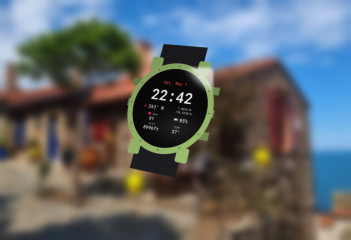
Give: 22h42
